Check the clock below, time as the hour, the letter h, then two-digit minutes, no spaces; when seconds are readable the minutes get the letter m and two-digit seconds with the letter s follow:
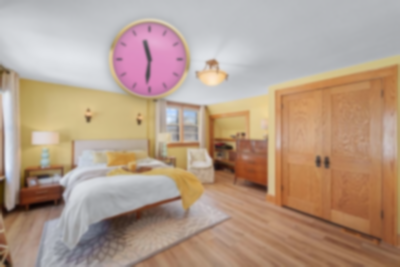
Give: 11h31
